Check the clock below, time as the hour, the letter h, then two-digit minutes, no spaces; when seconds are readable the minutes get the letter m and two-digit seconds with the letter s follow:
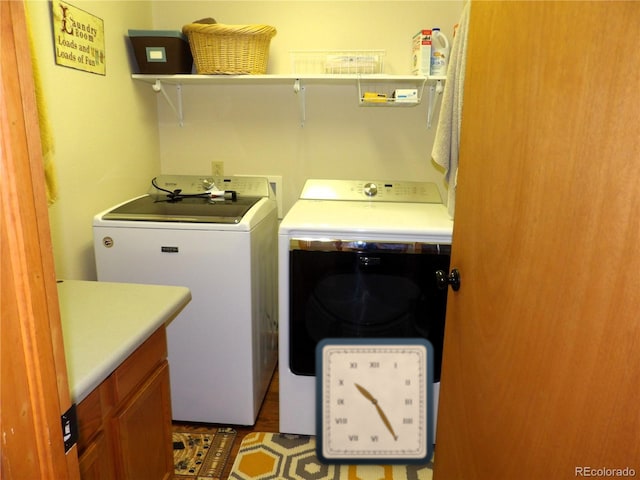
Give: 10h25
